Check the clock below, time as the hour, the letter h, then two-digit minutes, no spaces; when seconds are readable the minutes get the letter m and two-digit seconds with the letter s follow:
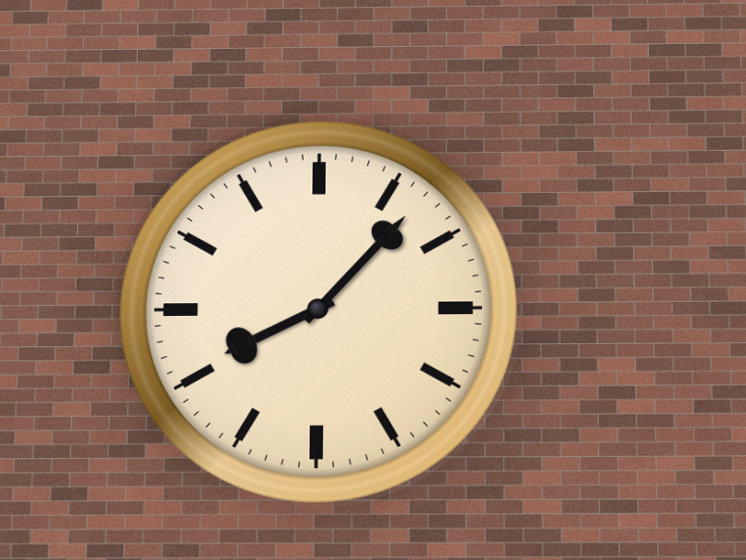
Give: 8h07
